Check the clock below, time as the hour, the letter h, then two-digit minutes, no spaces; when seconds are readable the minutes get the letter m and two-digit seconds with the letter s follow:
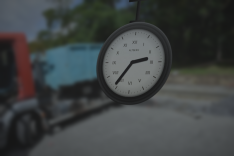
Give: 2h36
